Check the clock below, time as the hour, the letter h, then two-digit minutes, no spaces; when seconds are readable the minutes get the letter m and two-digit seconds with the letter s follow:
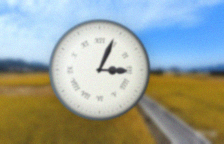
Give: 3h04
